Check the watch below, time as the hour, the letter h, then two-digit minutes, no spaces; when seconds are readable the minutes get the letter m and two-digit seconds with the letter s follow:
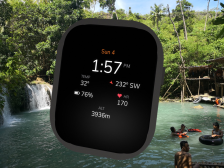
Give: 1h57
